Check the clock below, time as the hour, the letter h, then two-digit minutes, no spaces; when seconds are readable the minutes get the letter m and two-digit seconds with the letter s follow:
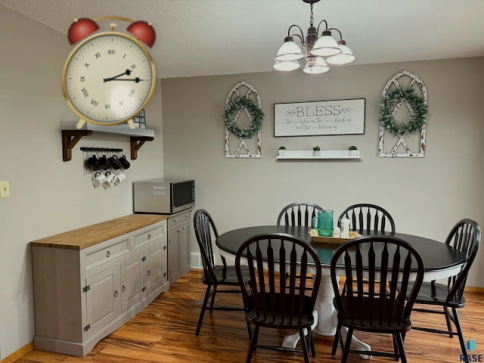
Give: 2h15
